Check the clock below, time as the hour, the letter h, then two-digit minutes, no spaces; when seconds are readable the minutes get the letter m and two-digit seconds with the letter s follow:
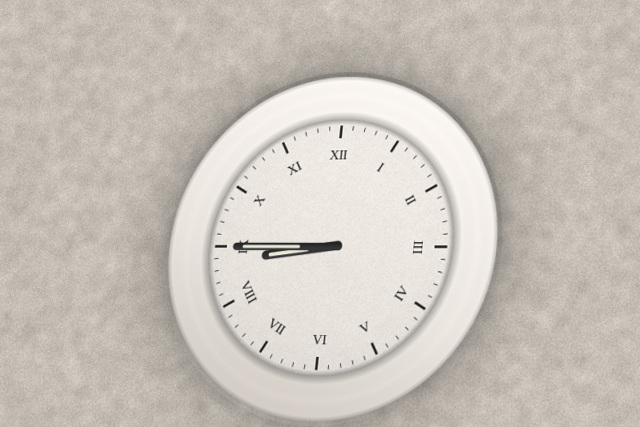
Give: 8h45
